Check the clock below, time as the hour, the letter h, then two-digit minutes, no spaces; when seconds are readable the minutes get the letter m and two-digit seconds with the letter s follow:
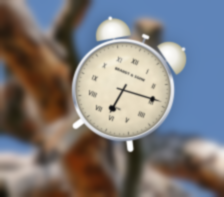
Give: 6h14
